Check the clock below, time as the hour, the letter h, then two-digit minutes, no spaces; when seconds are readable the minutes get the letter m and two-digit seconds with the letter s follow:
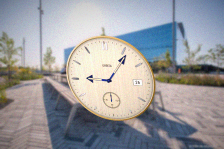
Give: 9h06
